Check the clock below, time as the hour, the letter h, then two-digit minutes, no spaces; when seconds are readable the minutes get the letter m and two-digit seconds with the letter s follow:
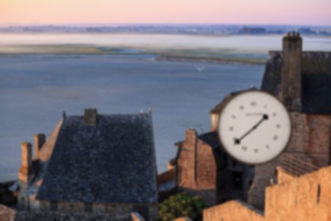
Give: 1h39
